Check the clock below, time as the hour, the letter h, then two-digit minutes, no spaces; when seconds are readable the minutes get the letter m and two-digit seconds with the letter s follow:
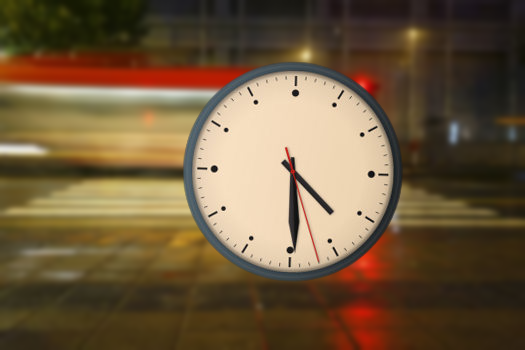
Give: 4h29m27s
